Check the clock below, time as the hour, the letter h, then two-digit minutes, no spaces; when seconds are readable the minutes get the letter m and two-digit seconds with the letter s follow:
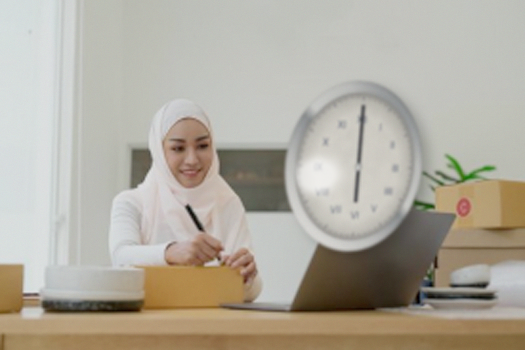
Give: 6h00
